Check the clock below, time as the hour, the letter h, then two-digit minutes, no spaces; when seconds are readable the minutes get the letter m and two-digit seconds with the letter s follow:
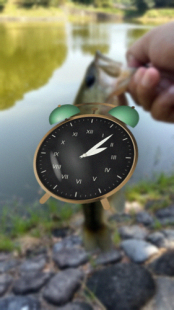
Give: 2h07
